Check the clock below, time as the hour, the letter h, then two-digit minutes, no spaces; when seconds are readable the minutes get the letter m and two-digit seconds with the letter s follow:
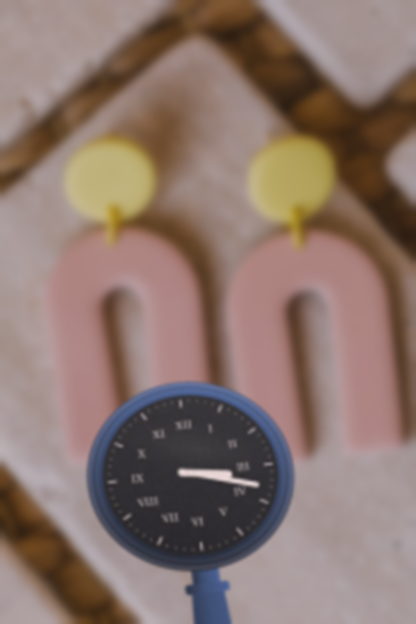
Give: 3h18
